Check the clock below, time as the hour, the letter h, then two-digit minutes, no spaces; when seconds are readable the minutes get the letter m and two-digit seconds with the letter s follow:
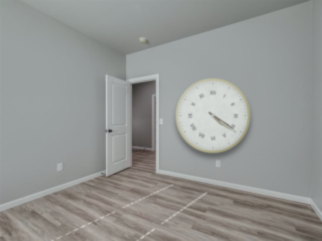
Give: 4h21
